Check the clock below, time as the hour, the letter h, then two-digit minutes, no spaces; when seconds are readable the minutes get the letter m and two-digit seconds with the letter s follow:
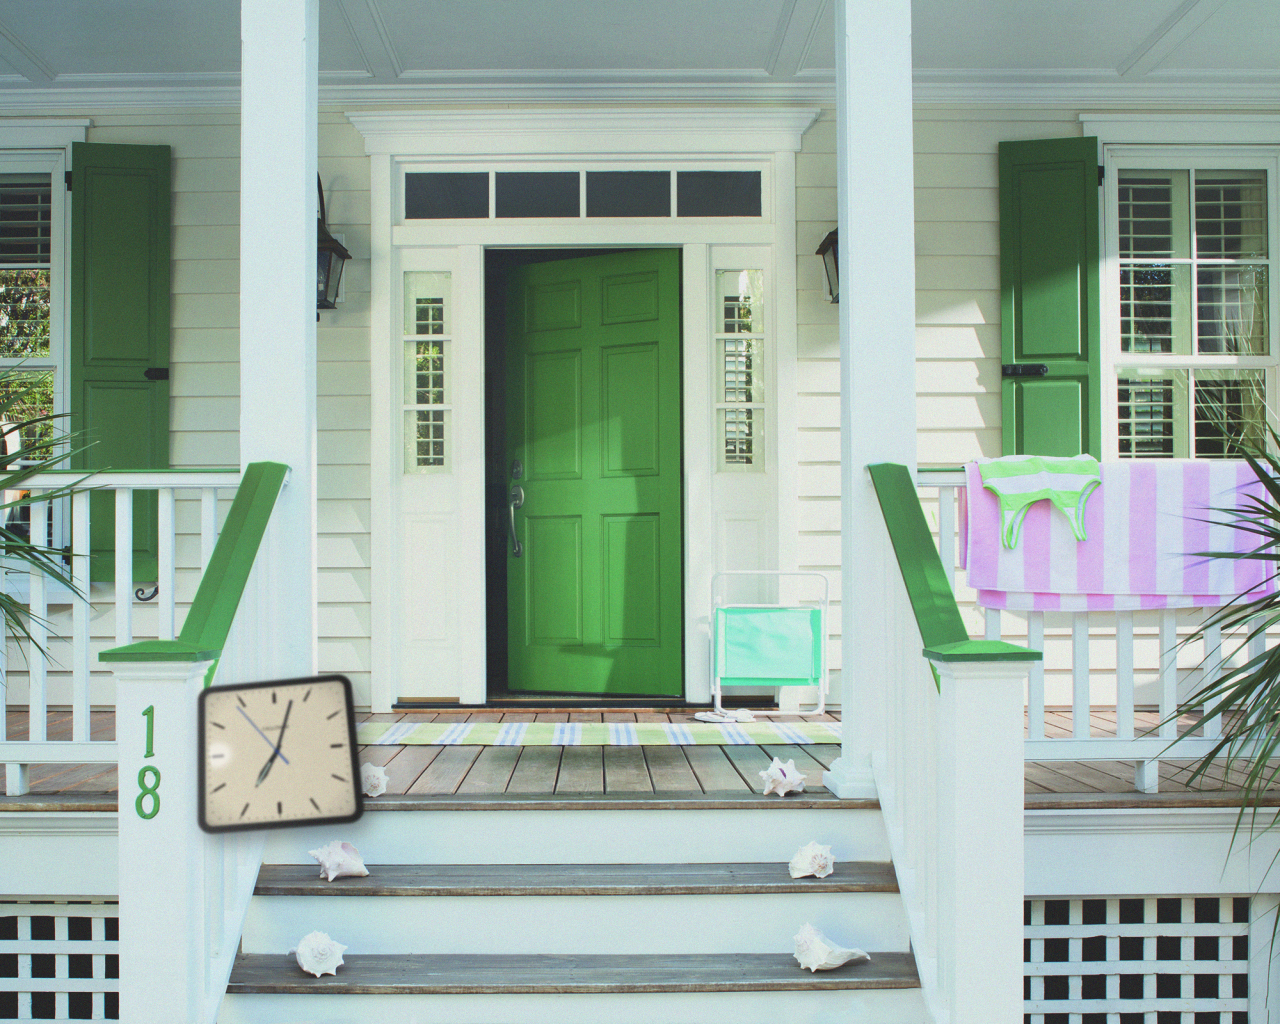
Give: 7h02m54s
